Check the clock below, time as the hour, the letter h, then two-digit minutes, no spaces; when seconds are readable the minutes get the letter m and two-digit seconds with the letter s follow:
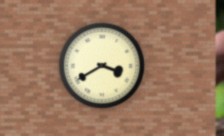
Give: 3h40
